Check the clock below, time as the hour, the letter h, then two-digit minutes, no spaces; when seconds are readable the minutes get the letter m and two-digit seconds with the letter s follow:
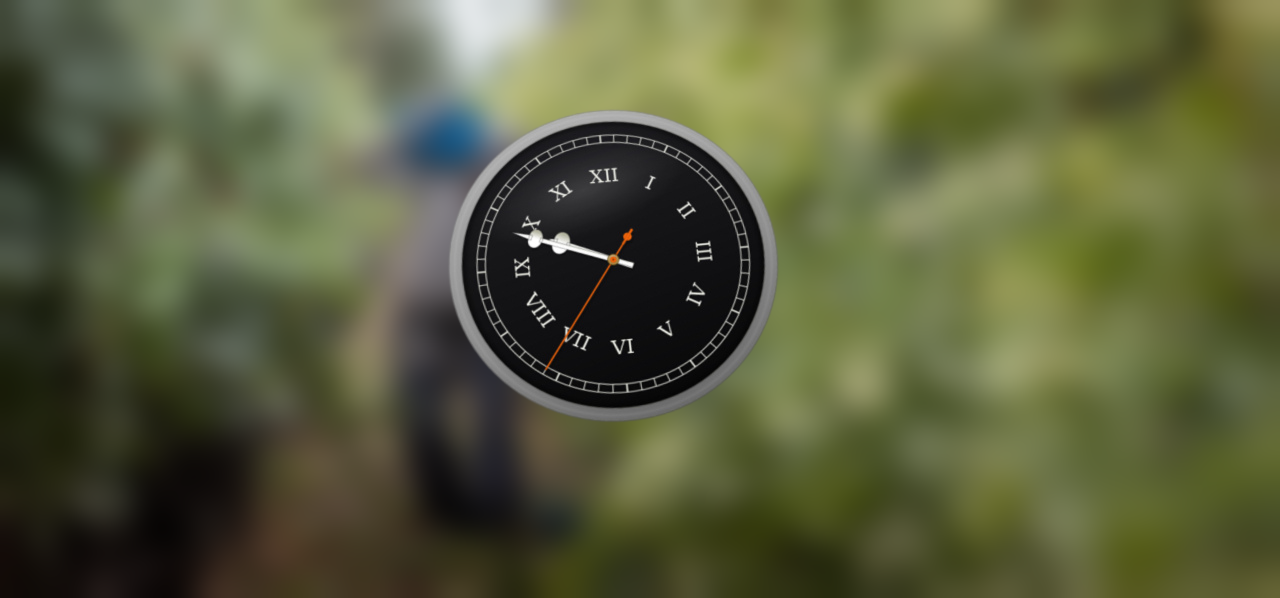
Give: 9h48m36s
